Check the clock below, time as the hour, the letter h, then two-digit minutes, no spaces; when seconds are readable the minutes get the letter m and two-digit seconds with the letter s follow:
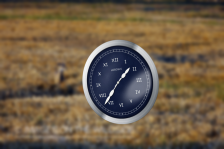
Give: 1h37
